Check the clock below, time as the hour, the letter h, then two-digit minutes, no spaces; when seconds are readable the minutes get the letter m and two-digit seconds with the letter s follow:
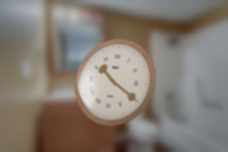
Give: 10h20
